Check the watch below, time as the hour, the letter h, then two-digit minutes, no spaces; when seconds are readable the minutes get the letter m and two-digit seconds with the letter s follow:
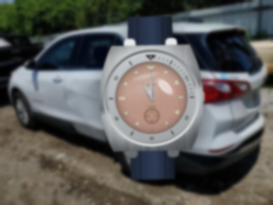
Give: 11h00
